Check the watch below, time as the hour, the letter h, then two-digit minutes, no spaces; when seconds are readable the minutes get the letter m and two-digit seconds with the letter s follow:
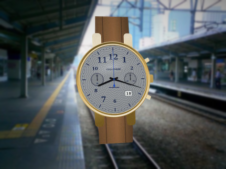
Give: 8h18
